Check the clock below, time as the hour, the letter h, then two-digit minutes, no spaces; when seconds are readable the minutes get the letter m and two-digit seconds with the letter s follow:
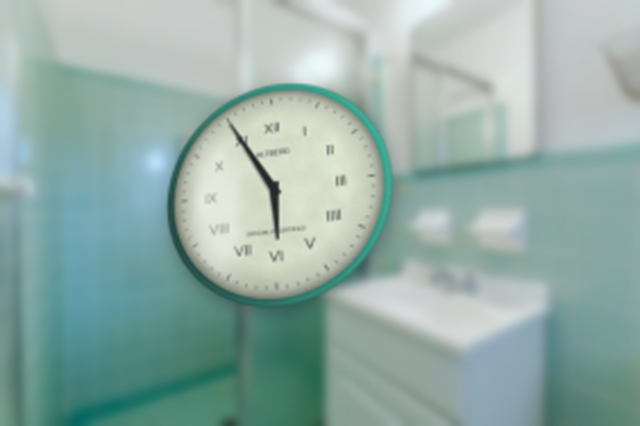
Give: 5h55
